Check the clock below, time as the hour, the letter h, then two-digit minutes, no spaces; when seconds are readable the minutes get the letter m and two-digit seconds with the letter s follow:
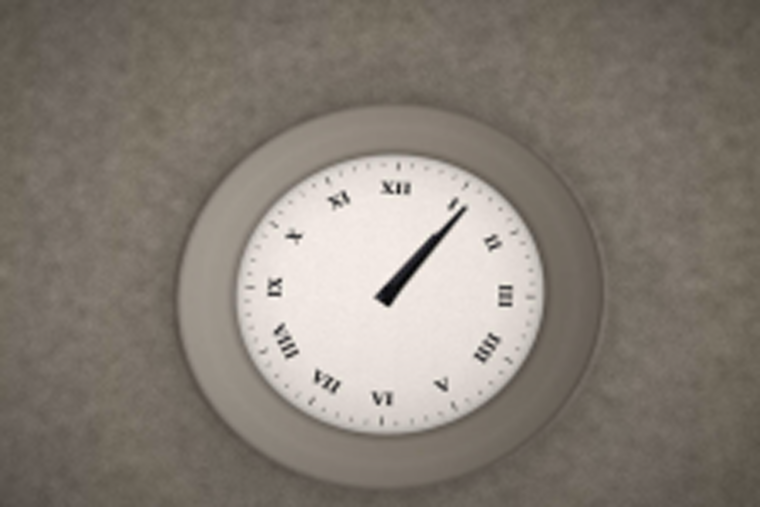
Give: 1h06
